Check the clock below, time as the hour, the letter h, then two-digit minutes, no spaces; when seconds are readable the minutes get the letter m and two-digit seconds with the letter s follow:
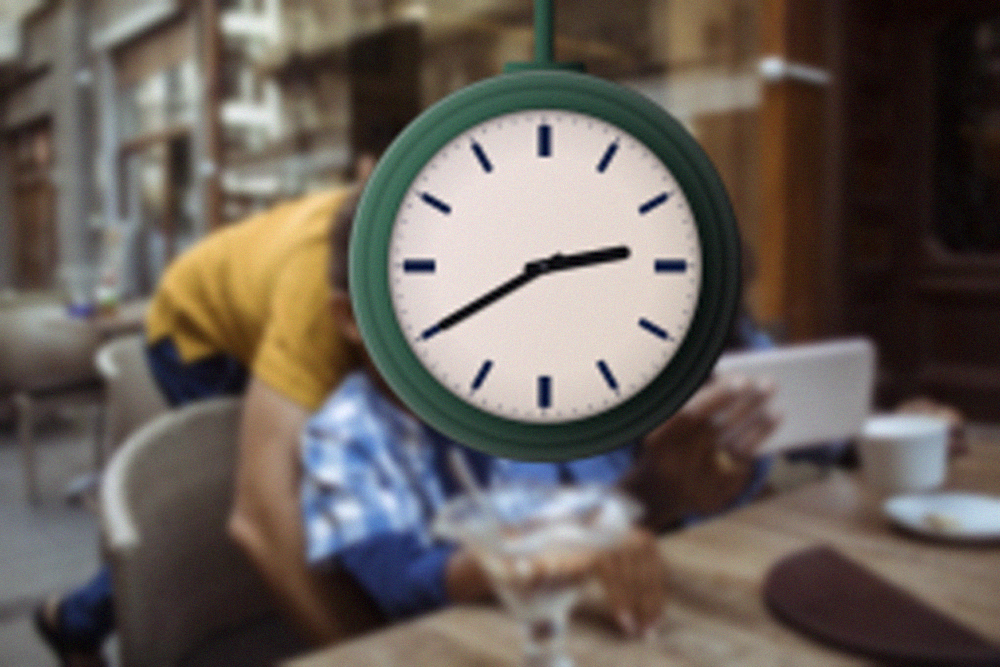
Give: 2h40
